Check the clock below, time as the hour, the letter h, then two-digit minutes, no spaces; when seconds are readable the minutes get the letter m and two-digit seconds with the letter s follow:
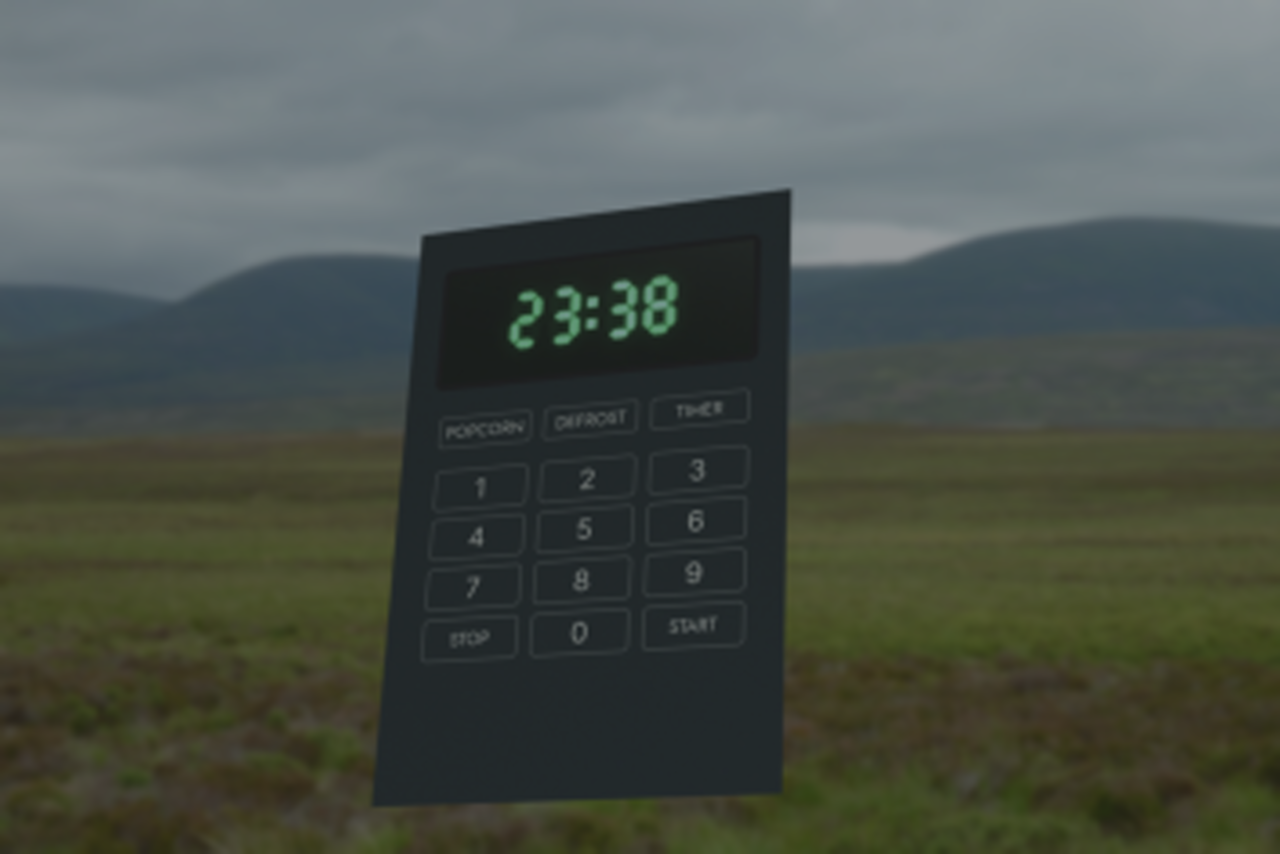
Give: 23h38
